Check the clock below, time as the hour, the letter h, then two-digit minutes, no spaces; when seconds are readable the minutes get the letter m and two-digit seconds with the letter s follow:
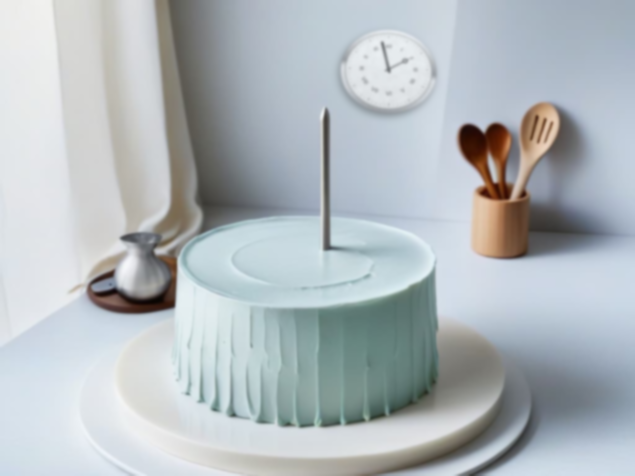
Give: 1h58
